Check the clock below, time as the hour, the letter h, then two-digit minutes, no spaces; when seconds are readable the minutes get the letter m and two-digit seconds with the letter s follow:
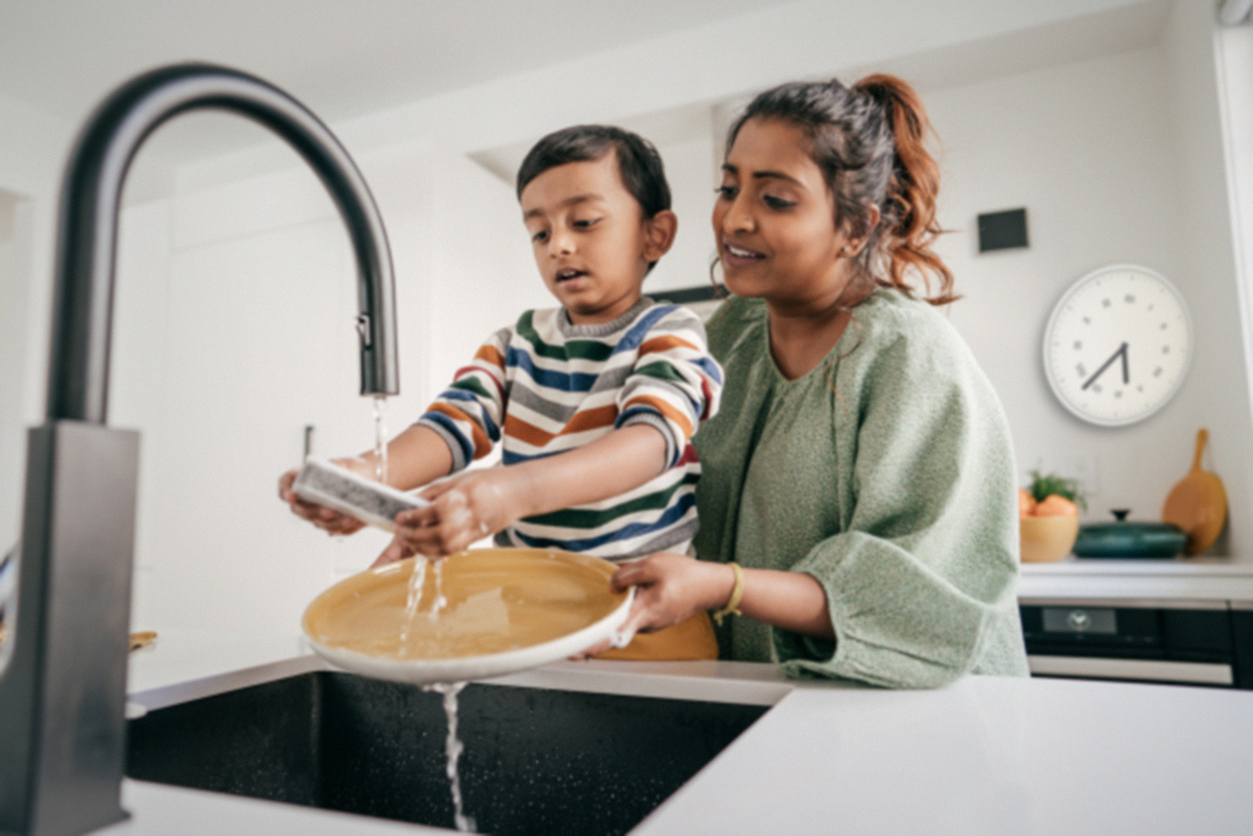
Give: 5h37
